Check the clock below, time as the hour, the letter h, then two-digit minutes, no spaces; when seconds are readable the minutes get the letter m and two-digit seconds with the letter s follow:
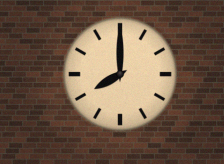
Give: 8h00
